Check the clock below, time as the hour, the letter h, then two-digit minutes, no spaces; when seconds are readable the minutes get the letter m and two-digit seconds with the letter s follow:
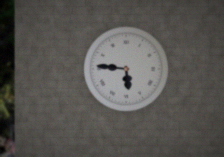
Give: 5h46
